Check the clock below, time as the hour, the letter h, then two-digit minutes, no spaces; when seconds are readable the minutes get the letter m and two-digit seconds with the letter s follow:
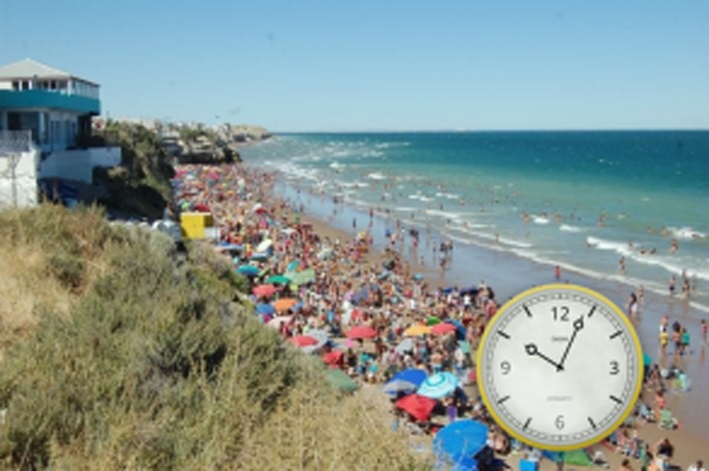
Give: 10h04
